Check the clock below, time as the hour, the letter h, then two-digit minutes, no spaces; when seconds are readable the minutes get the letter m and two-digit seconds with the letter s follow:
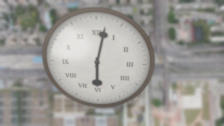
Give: 6h02
